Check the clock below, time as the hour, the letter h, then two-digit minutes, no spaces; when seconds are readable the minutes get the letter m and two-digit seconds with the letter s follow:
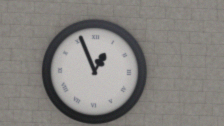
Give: 12h56
